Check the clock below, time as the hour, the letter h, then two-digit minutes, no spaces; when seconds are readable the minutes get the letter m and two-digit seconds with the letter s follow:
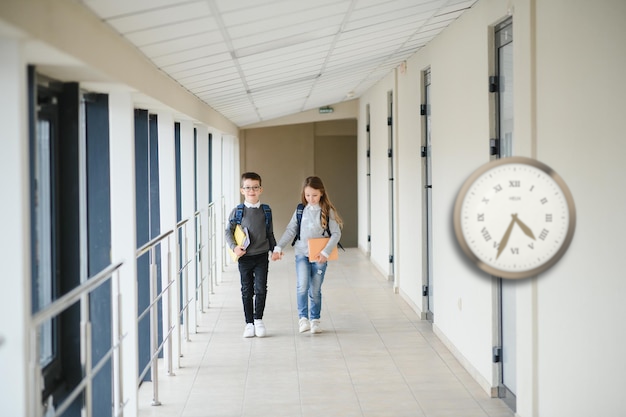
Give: 4h34
